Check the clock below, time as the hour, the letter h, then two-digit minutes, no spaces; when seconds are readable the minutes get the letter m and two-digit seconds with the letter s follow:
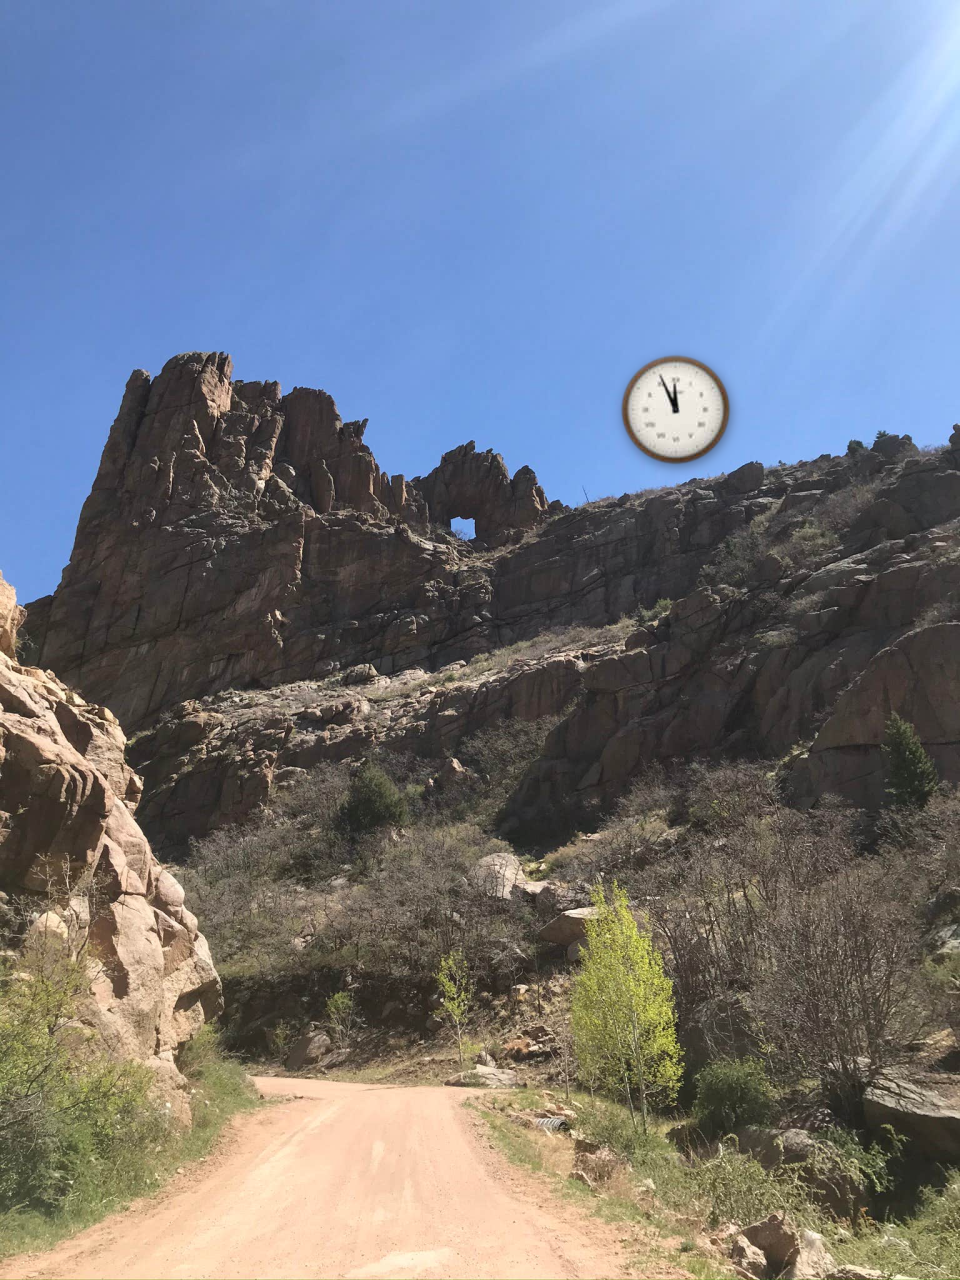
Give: 11h56
